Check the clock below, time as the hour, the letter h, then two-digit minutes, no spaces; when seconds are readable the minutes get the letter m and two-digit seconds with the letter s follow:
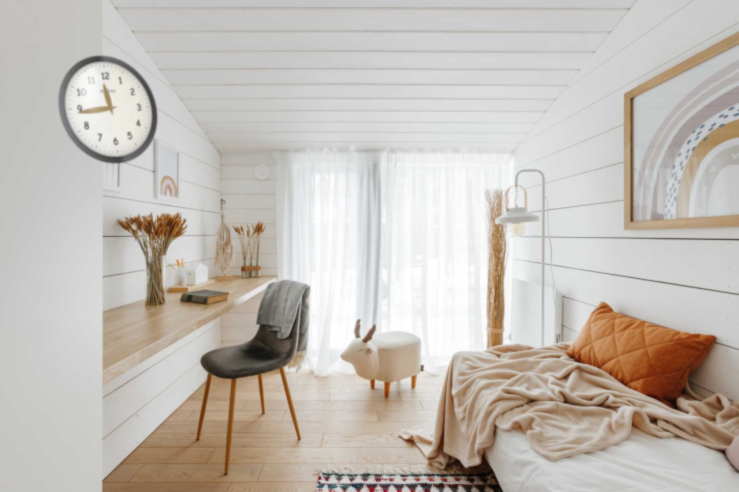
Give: 11h44
